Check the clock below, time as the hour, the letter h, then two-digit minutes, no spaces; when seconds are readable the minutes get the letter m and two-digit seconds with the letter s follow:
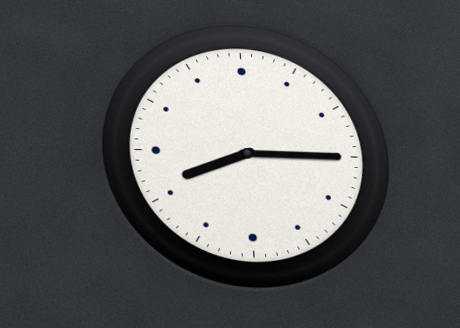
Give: 8h15
